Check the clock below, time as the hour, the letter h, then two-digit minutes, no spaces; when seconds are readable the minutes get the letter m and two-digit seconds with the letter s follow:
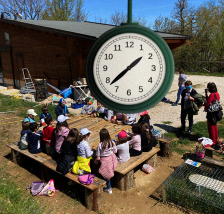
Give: 1h38
